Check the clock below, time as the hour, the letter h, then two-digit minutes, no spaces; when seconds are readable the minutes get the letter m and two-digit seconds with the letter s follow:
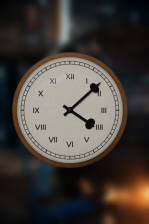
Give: 4h08
